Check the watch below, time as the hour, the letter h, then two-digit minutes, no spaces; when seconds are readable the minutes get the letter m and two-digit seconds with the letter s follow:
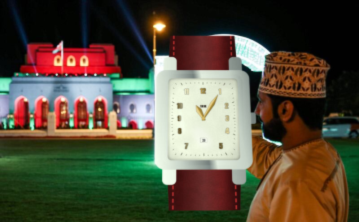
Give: 11h05
